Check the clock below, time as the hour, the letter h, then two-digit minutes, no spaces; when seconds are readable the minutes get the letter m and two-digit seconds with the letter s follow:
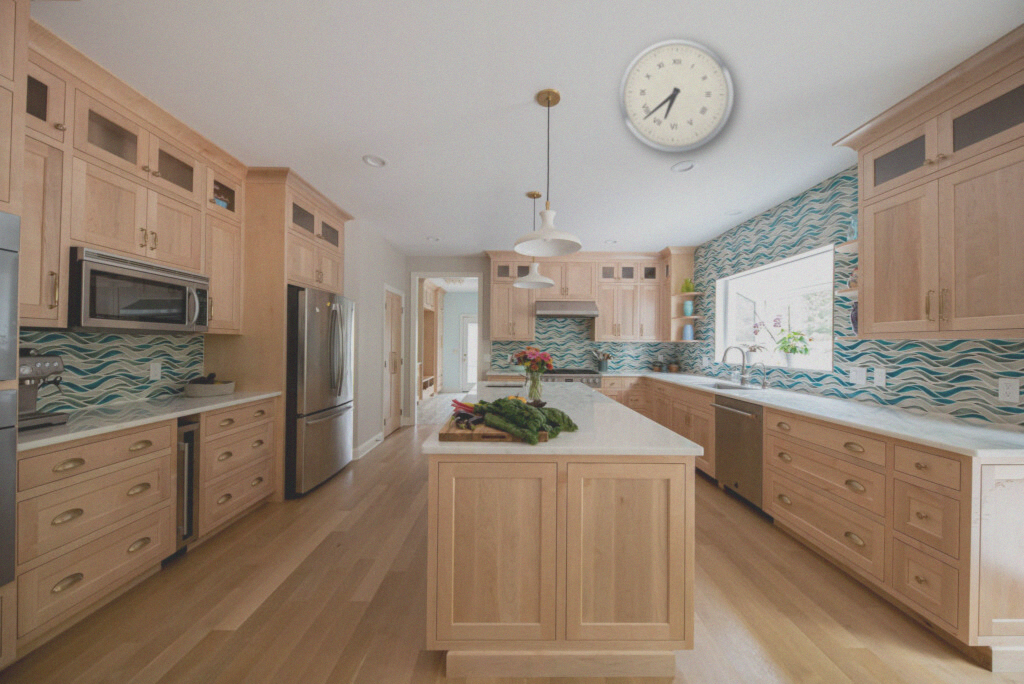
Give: 6h38
